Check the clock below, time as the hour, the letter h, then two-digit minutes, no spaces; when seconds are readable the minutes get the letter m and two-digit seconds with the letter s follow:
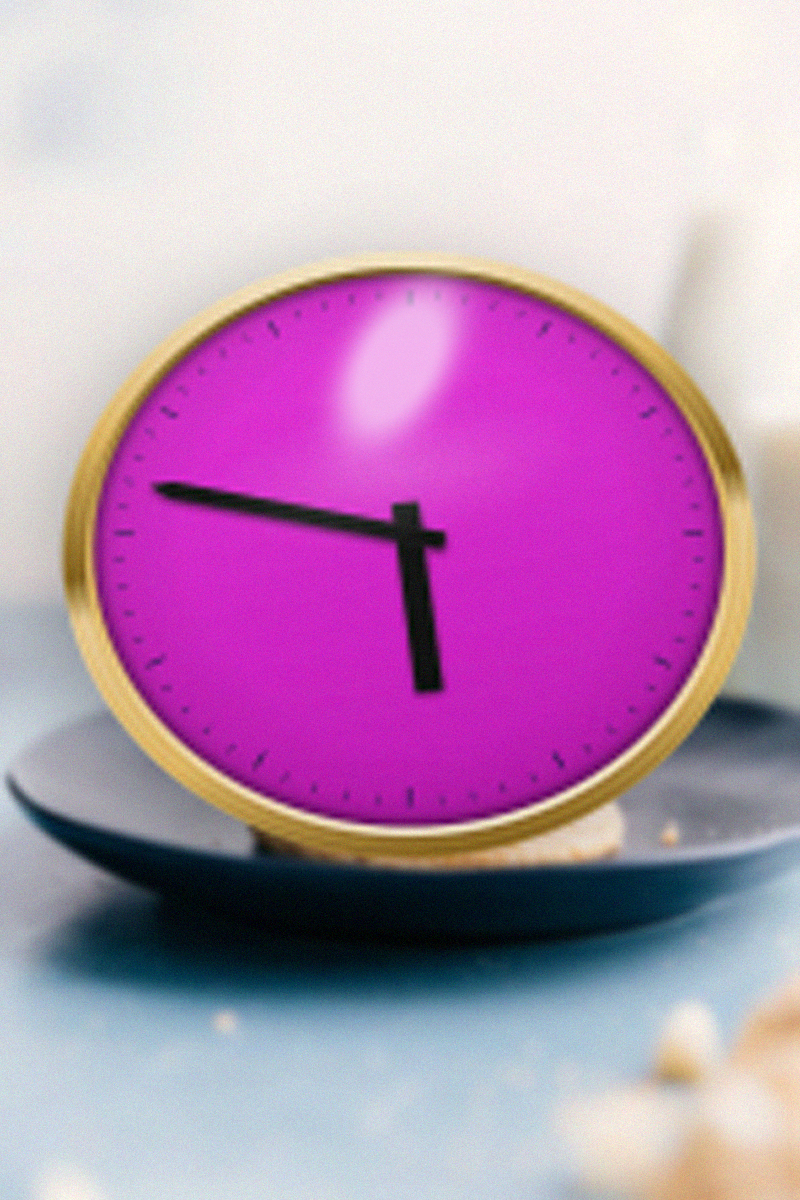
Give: 5h47
